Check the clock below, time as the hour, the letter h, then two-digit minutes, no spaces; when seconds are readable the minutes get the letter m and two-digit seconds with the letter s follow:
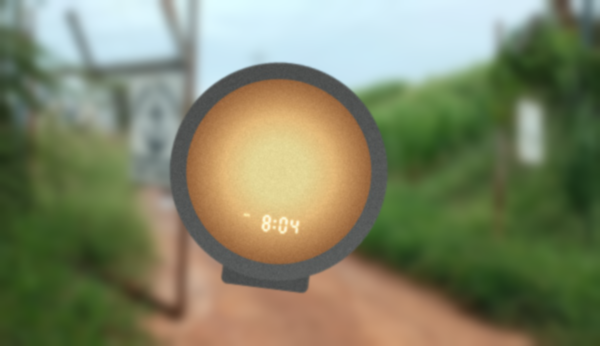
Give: 8h04
